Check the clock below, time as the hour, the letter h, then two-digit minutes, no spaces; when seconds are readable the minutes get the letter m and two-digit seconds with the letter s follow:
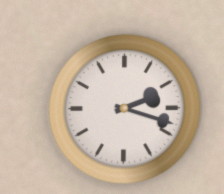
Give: 2h18
